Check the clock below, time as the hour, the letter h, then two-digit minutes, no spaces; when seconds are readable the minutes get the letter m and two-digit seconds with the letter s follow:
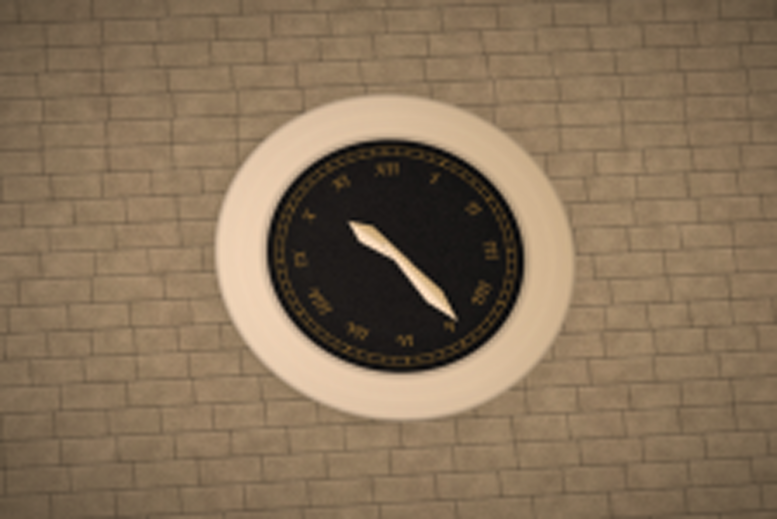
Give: 10h24
